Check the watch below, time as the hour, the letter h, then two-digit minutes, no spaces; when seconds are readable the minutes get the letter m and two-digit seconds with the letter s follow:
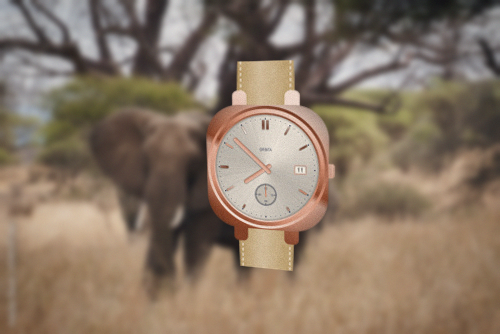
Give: 7h52
